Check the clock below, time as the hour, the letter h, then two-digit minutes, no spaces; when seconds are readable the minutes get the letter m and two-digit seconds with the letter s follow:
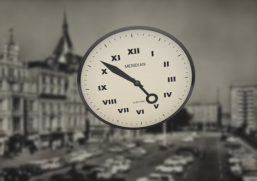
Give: 4h52
